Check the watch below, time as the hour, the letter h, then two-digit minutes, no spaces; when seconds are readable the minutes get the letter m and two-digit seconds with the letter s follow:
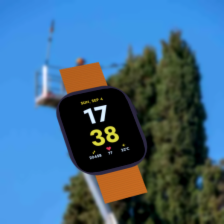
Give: 17h38
